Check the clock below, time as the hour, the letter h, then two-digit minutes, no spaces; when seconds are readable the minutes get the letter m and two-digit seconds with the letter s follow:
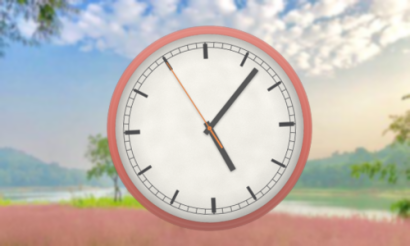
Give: 5h06m55s
